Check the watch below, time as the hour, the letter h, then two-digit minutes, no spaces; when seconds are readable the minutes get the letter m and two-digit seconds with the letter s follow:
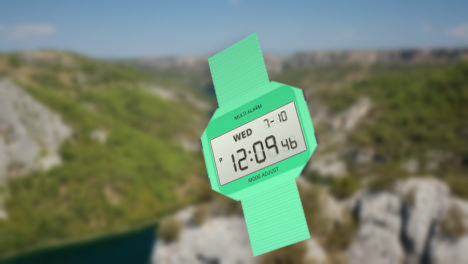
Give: 12h09m46s
